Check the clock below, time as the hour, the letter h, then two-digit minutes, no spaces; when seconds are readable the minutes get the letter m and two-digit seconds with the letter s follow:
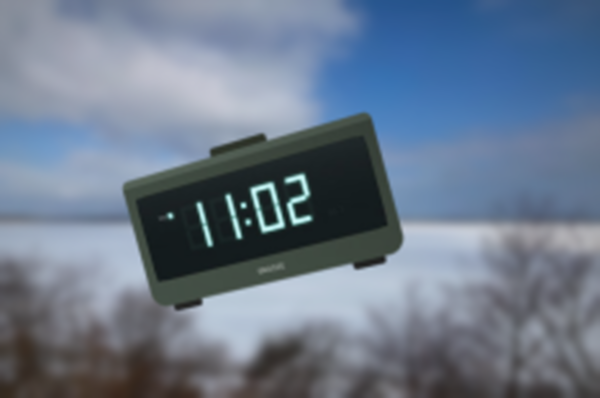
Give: 11h02
